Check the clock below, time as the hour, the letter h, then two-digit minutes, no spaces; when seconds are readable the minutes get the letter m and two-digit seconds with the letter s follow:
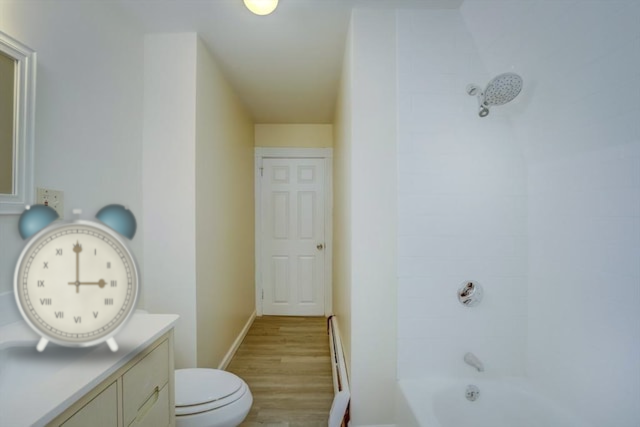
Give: 3h00
